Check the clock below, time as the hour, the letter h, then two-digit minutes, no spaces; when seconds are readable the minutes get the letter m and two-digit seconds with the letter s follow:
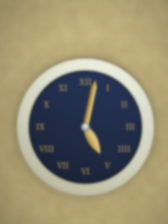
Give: 5h02
